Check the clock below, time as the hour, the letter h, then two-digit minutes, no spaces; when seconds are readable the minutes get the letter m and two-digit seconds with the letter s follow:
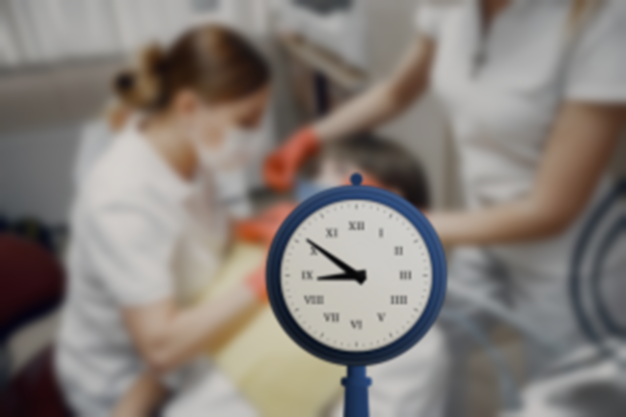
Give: 8h51
